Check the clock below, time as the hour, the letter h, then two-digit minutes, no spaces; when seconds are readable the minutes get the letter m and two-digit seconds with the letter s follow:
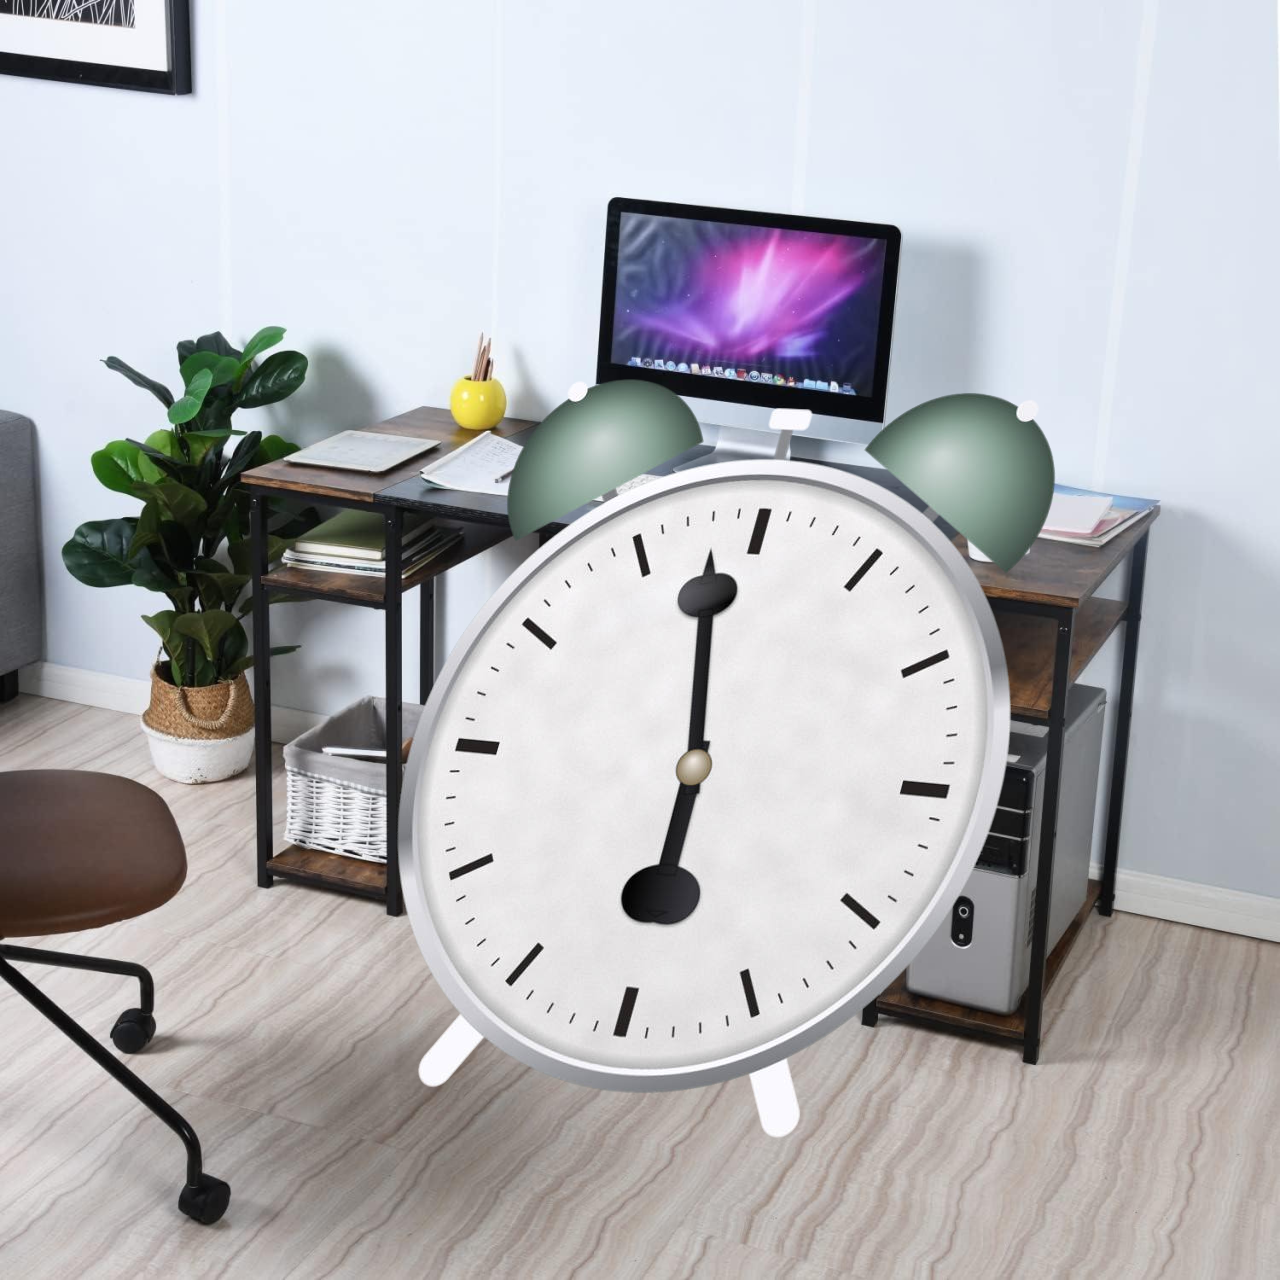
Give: 5h58
